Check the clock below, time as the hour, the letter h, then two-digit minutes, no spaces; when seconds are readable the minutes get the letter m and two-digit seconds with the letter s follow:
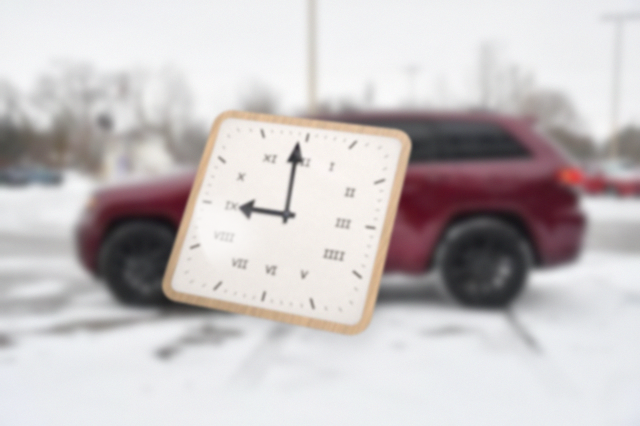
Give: 8h59
